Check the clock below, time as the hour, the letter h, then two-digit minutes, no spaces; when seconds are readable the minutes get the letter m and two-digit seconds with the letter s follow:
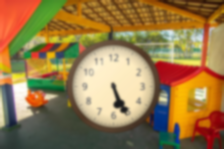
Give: 5h26
